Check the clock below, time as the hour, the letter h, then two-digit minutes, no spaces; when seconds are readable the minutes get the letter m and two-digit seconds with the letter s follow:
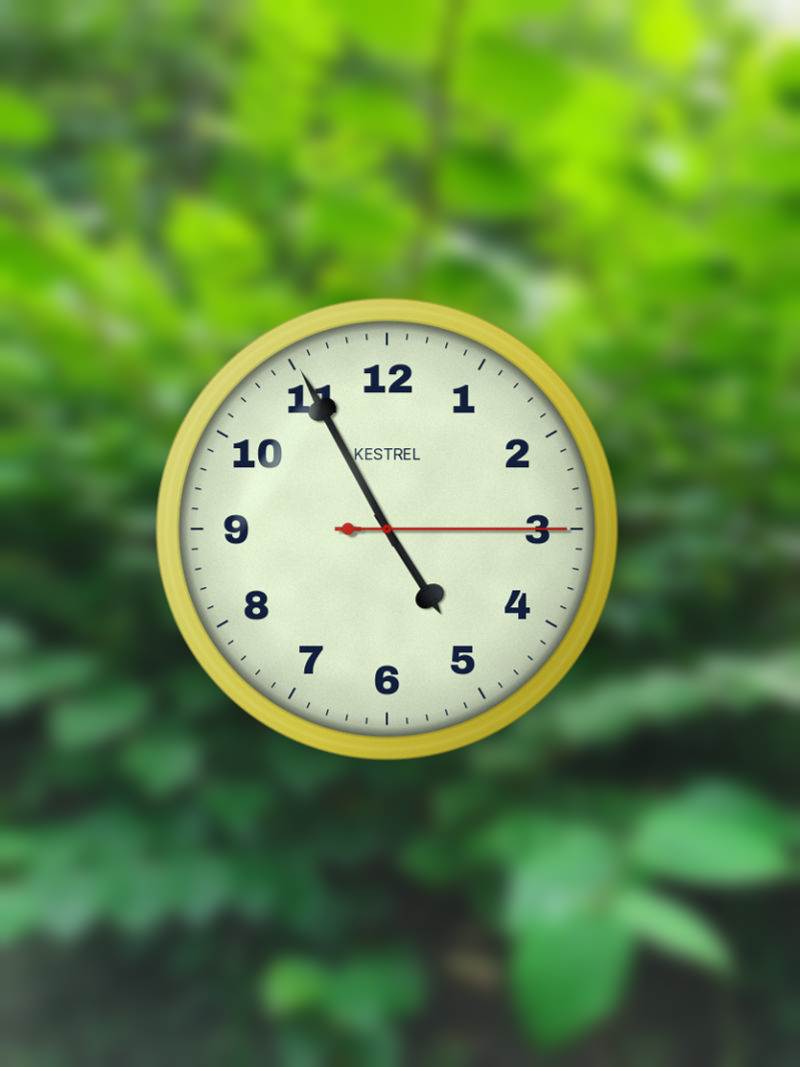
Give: 4h55m15s
